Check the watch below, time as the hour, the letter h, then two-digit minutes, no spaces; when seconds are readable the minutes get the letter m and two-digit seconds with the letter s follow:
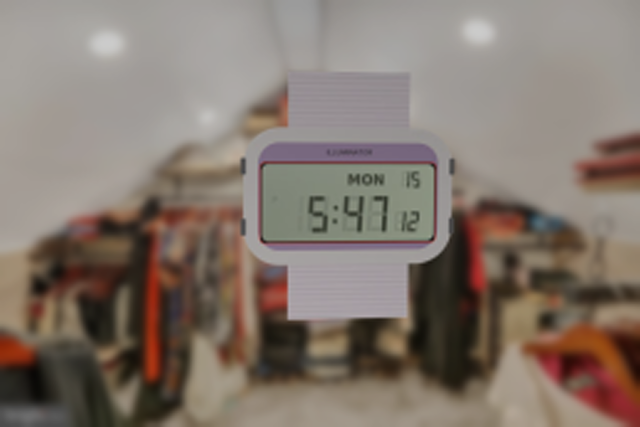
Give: 5h47m12s
